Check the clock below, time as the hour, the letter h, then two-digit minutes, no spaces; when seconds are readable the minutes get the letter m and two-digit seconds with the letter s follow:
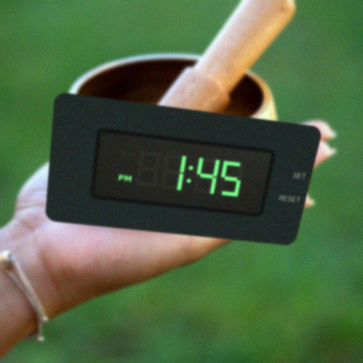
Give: 1h45
